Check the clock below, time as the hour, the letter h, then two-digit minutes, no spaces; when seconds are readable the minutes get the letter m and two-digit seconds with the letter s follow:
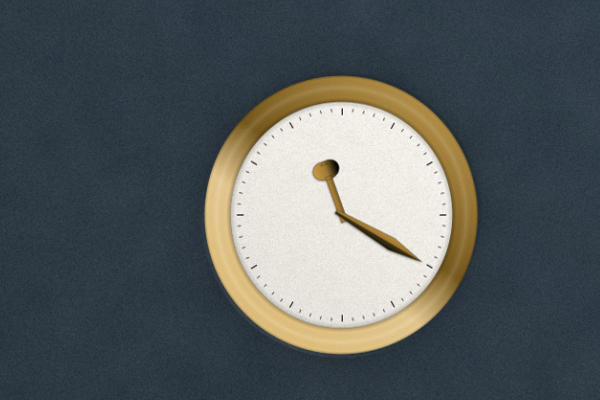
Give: 11h20
